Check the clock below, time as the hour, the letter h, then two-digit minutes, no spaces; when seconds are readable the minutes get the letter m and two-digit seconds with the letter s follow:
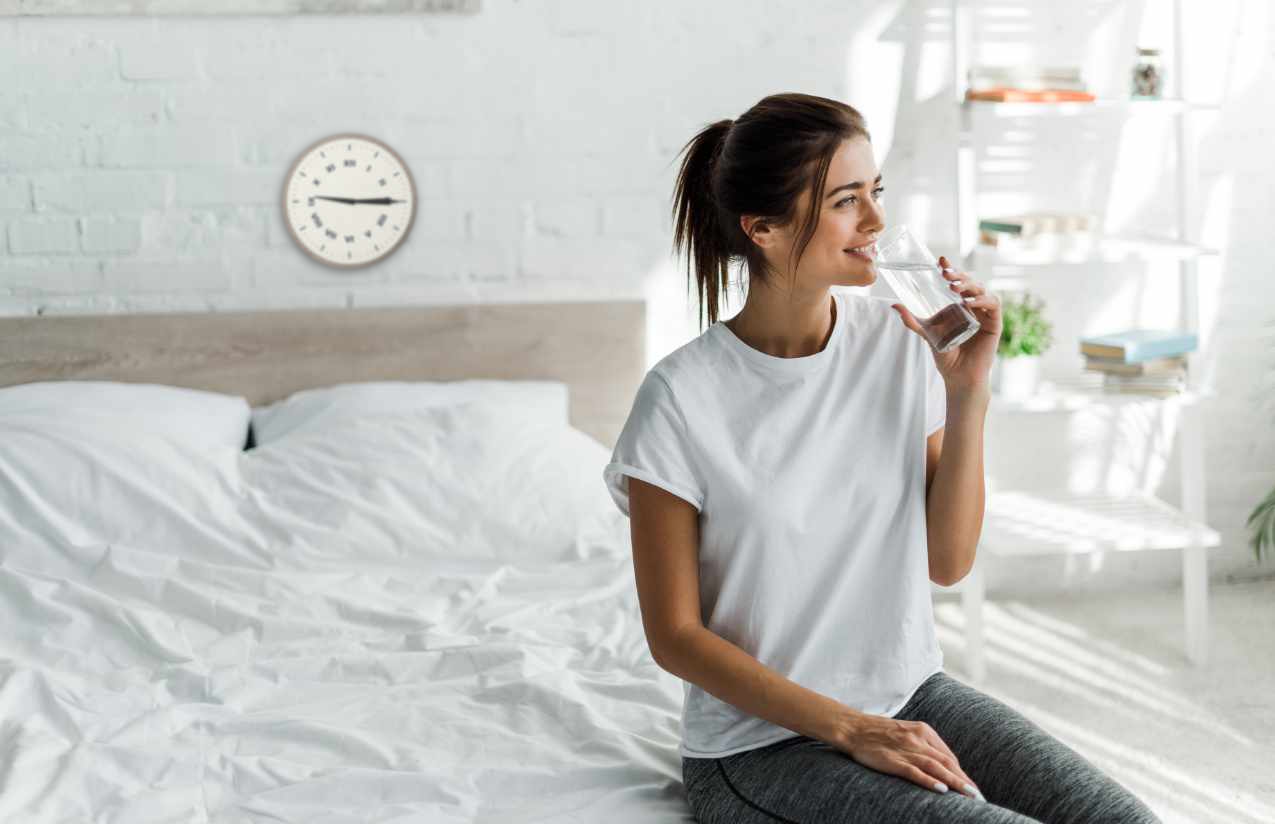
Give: 9h15
